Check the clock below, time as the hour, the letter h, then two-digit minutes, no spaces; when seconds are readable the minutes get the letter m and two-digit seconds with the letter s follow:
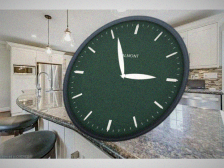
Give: 2h56
